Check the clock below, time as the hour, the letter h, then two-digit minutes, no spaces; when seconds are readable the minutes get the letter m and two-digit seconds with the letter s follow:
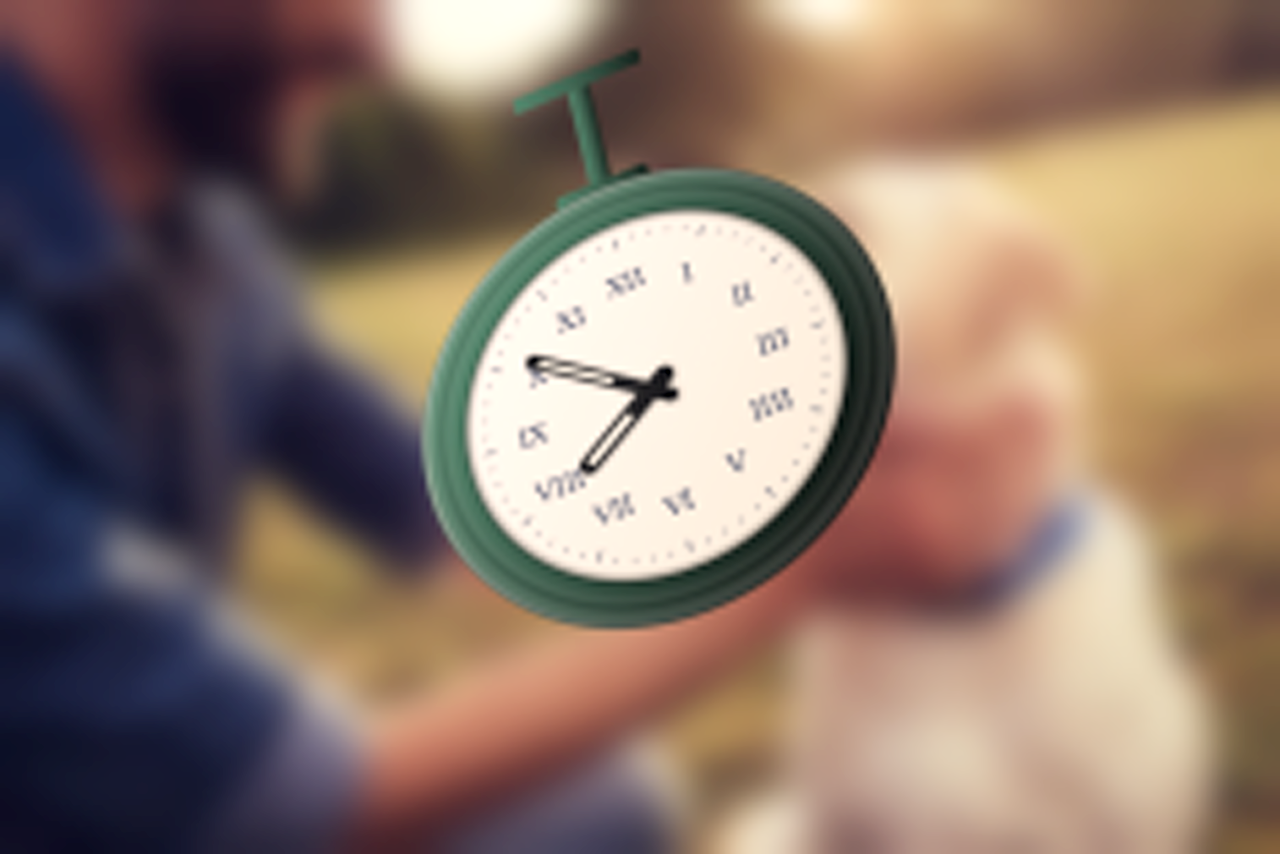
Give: 7h51
